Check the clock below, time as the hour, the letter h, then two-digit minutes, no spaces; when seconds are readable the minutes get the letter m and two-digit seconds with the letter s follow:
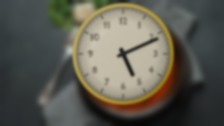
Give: 5h11
